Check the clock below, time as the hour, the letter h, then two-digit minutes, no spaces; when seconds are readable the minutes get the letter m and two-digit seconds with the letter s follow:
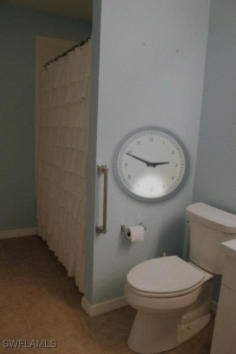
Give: 2h49
